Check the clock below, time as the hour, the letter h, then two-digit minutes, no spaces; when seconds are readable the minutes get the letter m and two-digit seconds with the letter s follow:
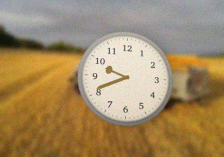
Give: 9h41
